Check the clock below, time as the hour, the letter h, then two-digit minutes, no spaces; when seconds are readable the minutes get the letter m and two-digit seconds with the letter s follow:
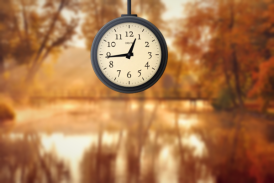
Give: 12h44
